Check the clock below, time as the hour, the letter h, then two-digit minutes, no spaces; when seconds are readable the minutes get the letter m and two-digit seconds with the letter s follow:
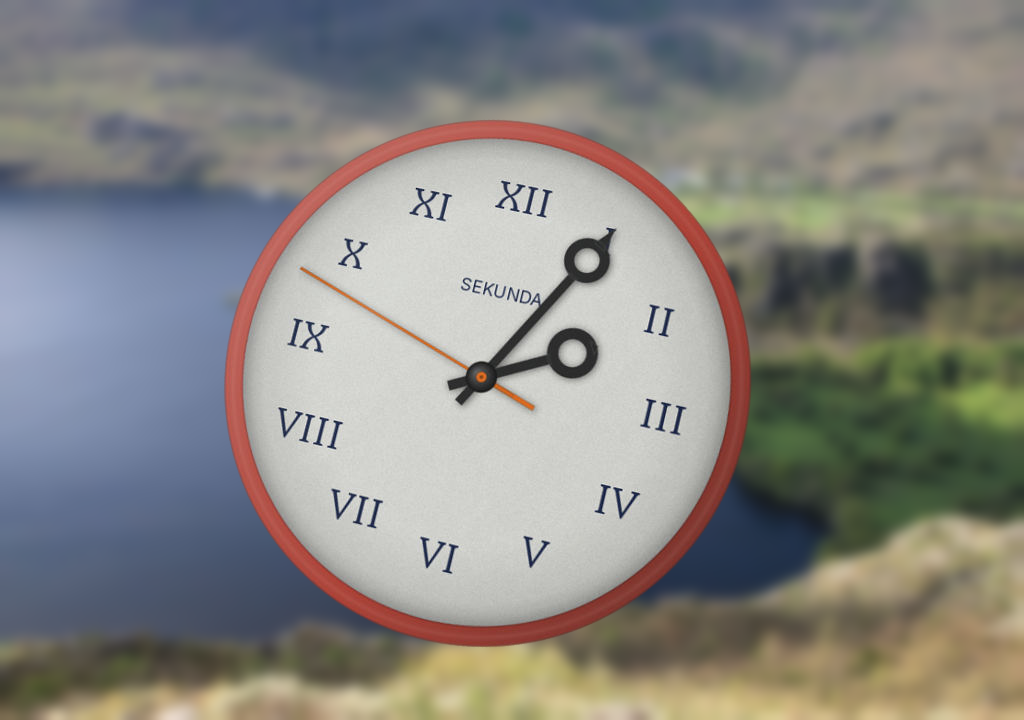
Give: 2h04m48s
